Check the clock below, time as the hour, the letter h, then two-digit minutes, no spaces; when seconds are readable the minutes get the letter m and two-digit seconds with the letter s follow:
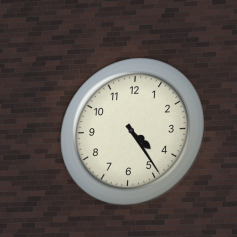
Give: 4h24
